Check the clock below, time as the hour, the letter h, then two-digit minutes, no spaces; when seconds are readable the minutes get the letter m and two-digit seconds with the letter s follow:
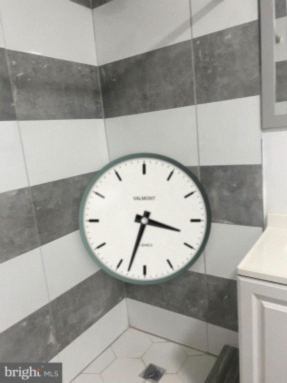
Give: 3h33
